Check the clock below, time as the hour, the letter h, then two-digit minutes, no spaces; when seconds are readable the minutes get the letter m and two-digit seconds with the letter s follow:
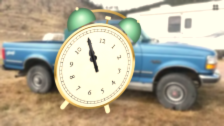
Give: 10h55
